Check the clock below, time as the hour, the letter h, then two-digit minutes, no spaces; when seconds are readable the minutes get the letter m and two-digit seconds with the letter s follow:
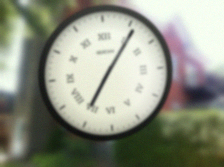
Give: 7h06
